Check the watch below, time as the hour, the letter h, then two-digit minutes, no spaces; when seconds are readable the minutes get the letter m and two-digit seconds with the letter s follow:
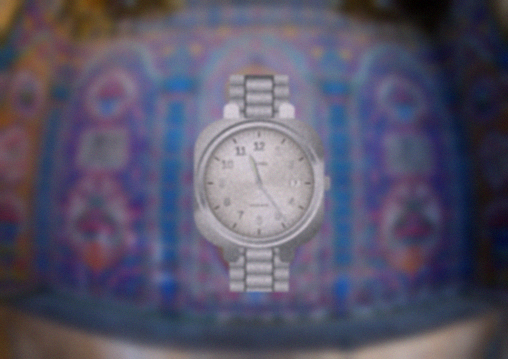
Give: 11h24
